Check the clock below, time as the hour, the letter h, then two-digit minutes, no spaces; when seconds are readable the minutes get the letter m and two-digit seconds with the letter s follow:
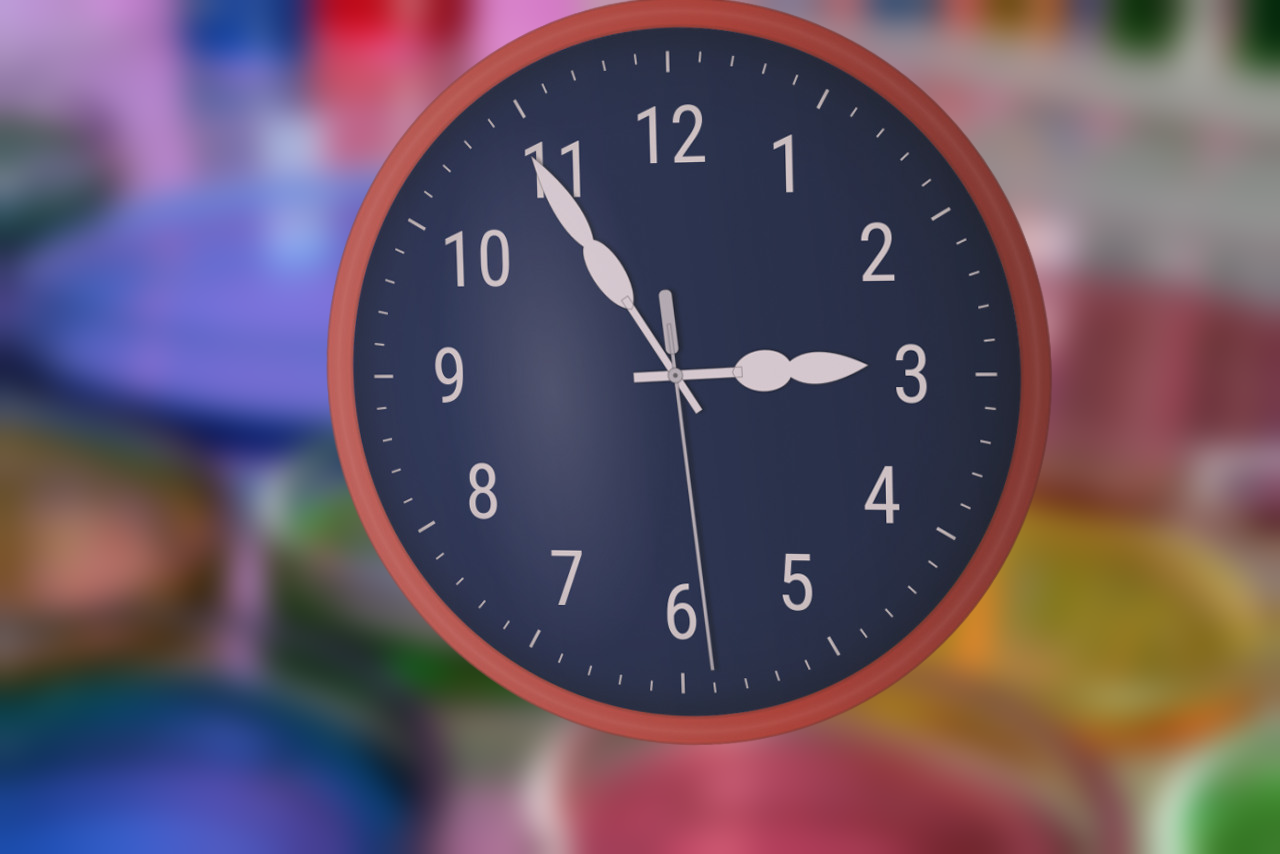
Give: 2h54m29s
